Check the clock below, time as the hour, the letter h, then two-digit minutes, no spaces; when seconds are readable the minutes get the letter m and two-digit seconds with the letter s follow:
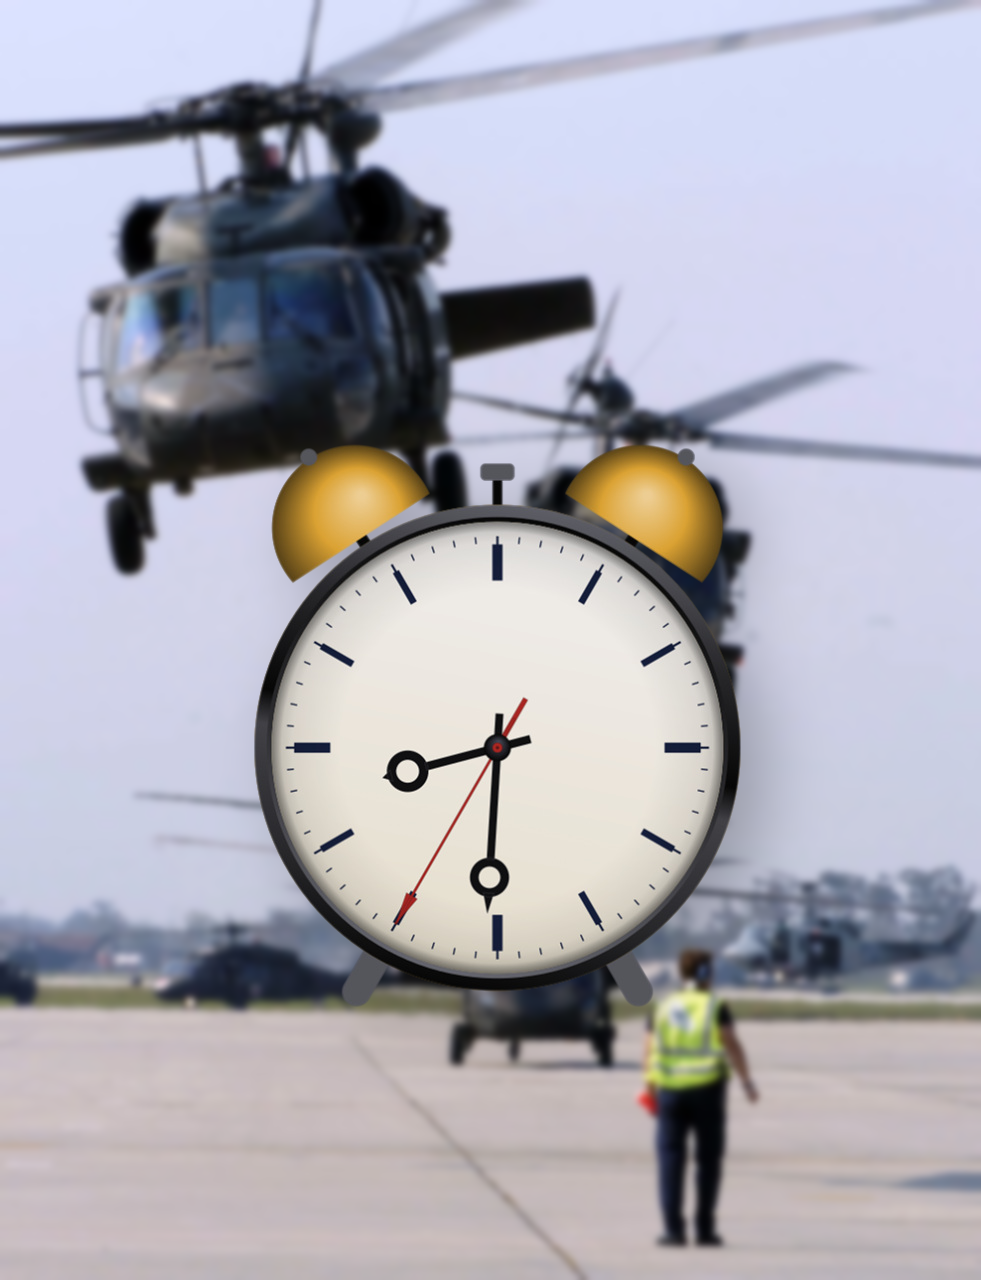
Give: 8h30m35s
